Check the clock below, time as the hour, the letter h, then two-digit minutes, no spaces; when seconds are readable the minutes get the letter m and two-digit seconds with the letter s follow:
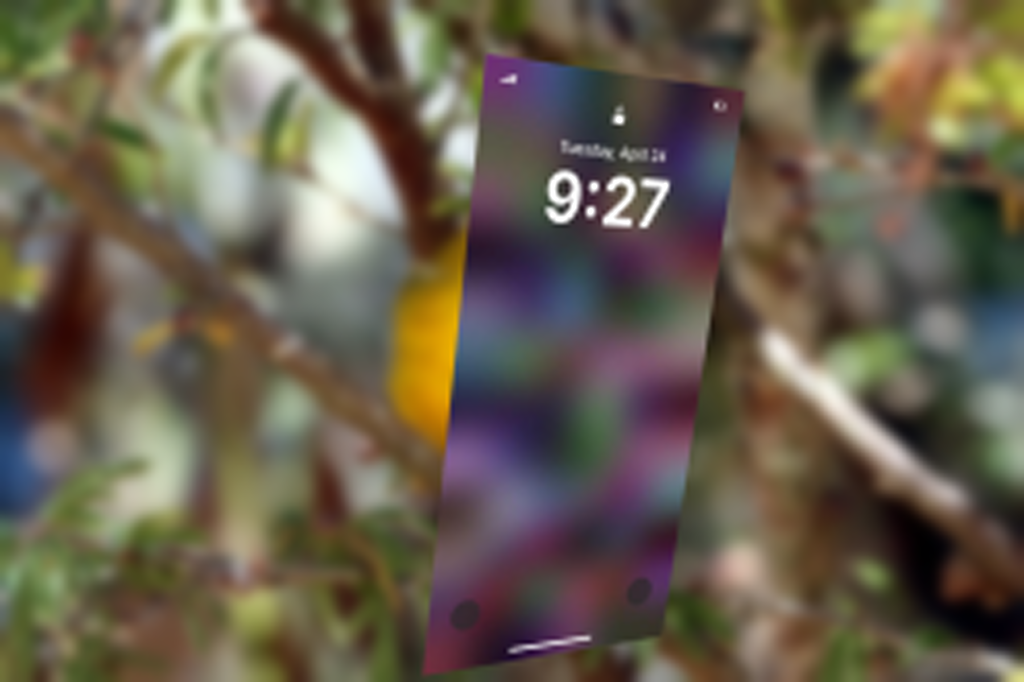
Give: 9h27
